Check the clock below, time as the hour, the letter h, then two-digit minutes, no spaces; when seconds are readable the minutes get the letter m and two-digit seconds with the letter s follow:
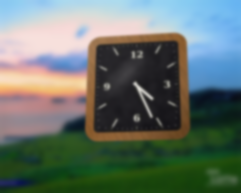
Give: 4h26
